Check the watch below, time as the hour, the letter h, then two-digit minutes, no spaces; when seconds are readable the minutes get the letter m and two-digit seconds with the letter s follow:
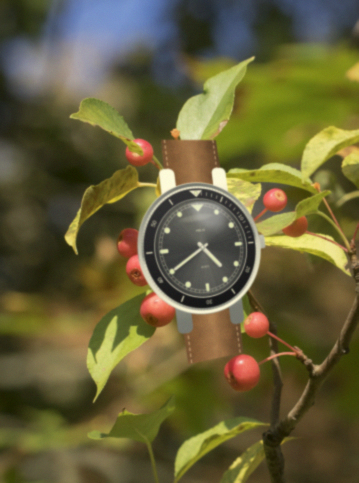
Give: 4h40
